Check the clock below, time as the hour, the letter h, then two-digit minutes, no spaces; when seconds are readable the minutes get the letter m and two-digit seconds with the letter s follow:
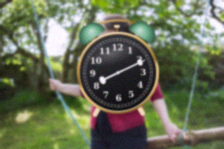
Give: 8h11
